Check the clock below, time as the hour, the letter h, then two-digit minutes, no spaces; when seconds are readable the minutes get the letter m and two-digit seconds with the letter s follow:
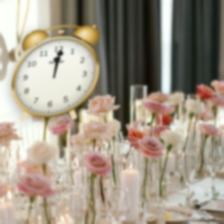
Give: 12h01
